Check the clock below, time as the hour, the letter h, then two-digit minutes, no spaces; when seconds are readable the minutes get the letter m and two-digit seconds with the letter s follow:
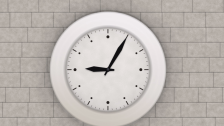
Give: 9h05
